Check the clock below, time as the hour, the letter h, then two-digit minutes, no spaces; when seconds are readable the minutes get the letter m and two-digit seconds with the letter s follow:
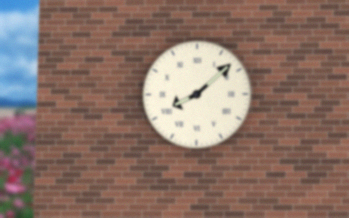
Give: 8h08
